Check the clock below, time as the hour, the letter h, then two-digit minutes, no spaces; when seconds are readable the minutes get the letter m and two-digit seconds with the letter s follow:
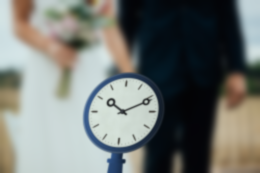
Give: 10h11
